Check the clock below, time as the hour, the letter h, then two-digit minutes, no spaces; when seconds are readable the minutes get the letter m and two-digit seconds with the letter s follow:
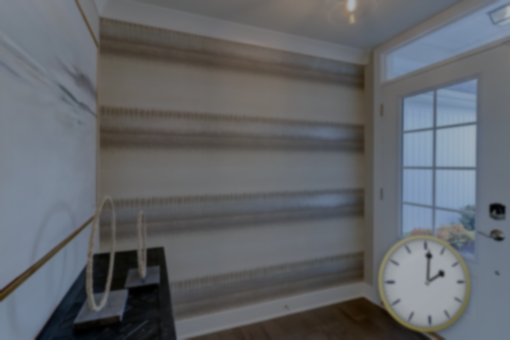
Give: 2h01
